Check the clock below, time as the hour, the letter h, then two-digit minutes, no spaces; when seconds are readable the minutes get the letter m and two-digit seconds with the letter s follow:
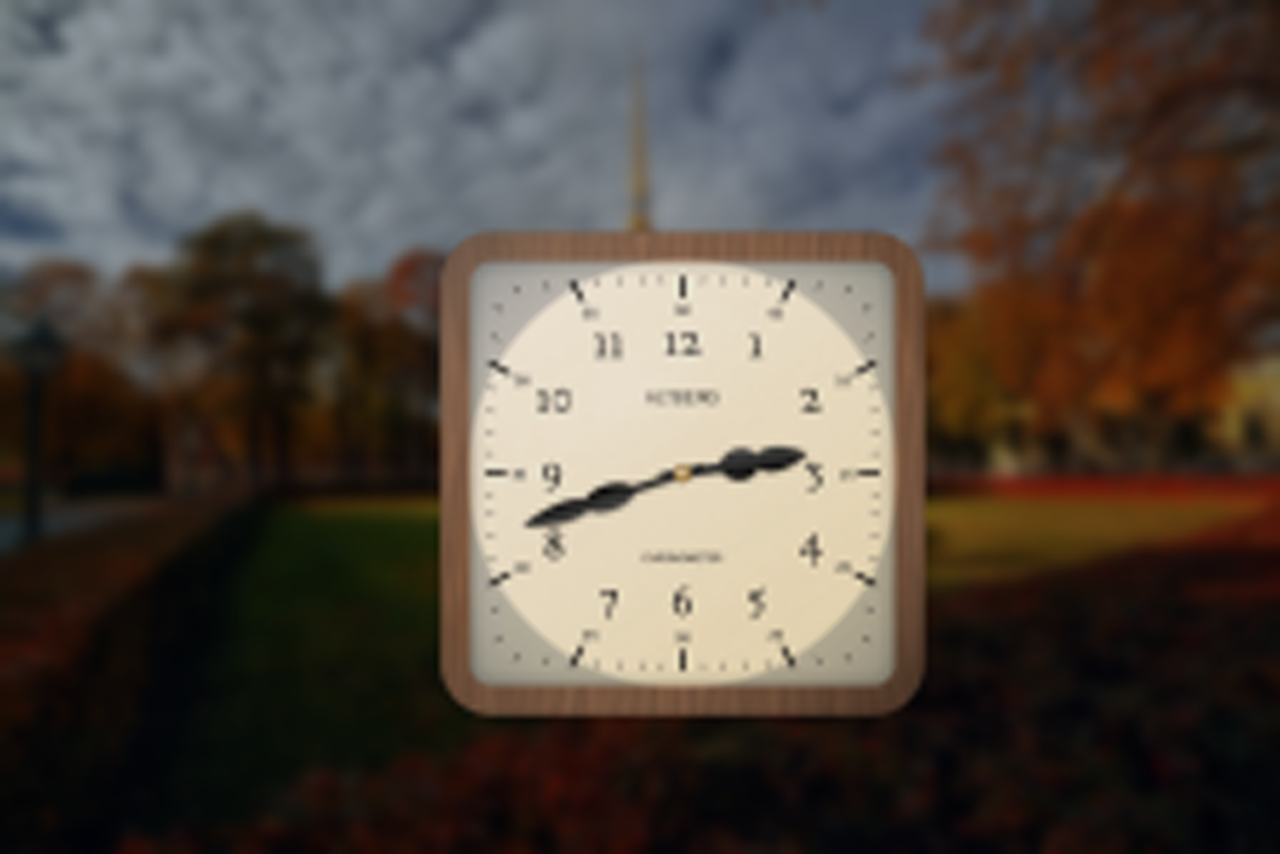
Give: 2h42
